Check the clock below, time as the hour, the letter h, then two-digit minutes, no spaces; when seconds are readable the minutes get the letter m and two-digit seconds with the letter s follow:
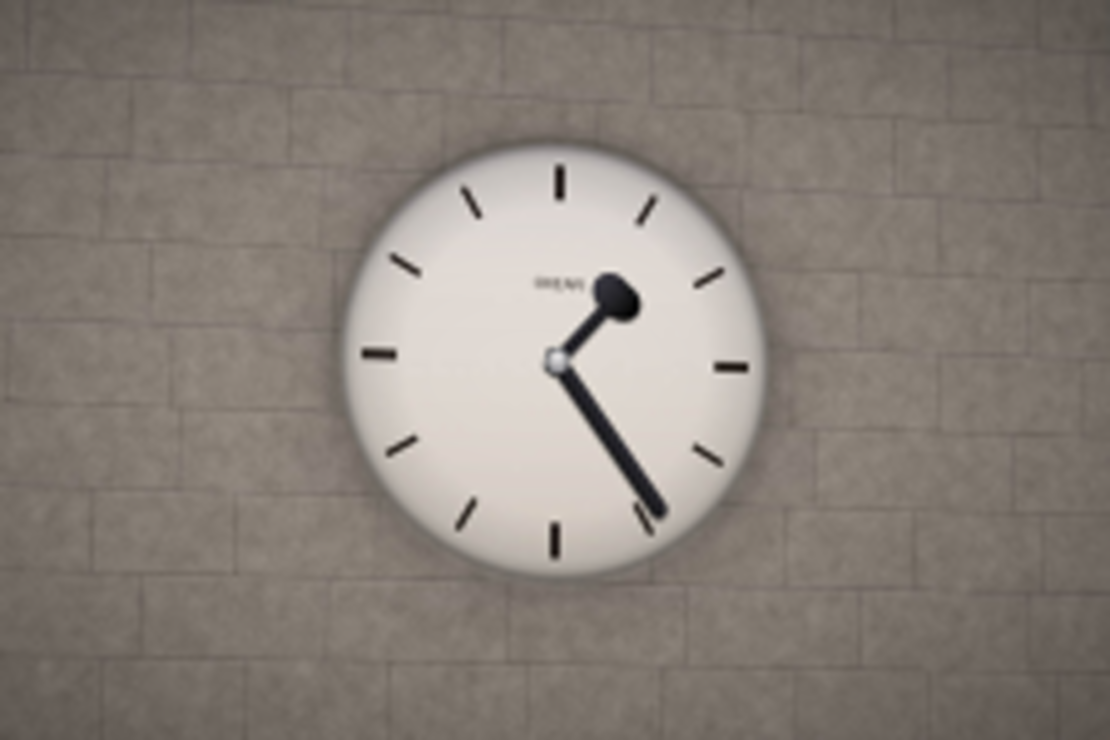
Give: 1h24
